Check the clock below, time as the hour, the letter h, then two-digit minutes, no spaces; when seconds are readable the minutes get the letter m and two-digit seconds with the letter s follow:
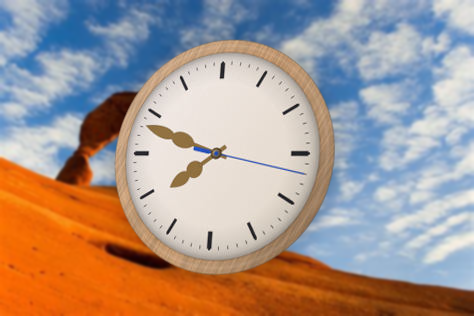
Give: 7h48m17s
